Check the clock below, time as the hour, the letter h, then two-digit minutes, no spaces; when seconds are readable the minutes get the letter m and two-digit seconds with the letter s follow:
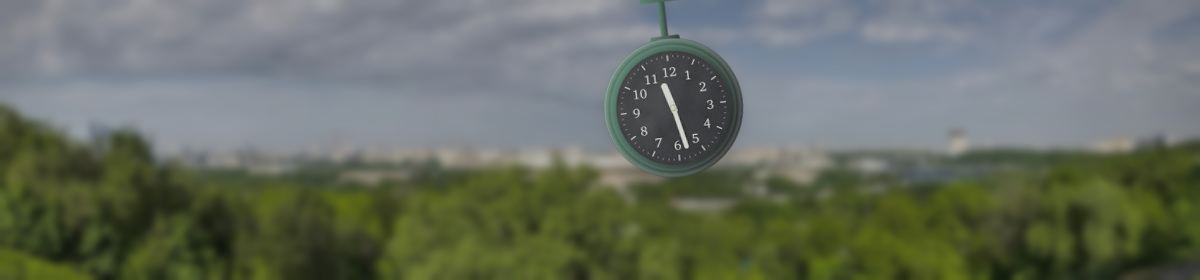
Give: 11h28
